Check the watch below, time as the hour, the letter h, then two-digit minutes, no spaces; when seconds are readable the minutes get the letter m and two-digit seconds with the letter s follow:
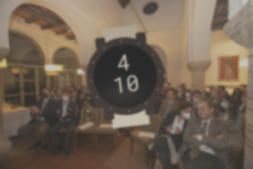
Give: 4h10
